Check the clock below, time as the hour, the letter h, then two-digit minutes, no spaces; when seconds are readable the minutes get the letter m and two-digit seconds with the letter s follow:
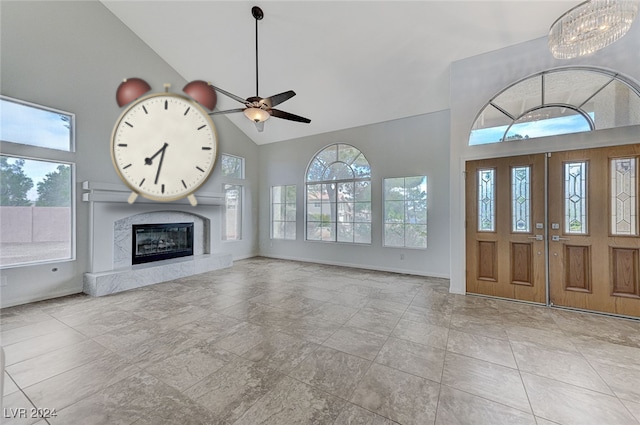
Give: 7h32
